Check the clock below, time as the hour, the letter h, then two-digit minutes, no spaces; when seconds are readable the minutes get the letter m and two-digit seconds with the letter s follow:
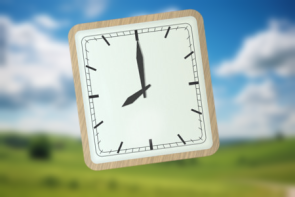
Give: 8h00
